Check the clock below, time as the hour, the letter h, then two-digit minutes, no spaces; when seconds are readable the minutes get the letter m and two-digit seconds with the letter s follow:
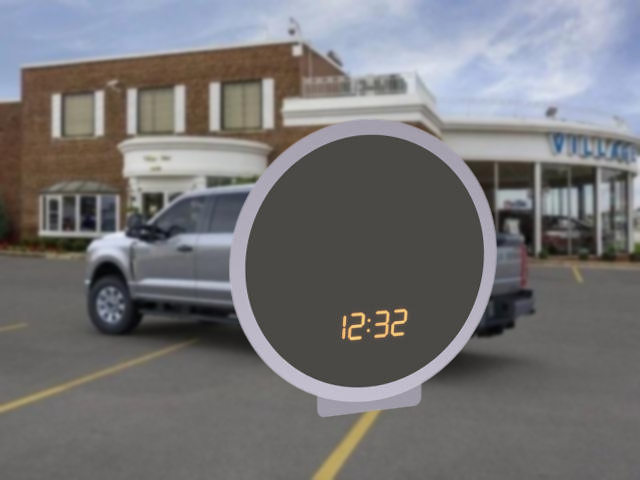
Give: 12h32
